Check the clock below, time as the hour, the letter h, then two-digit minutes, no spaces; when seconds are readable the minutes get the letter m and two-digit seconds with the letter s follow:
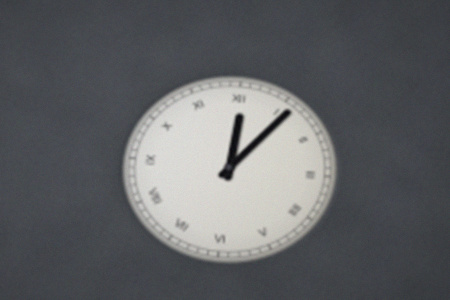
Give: 12h06
